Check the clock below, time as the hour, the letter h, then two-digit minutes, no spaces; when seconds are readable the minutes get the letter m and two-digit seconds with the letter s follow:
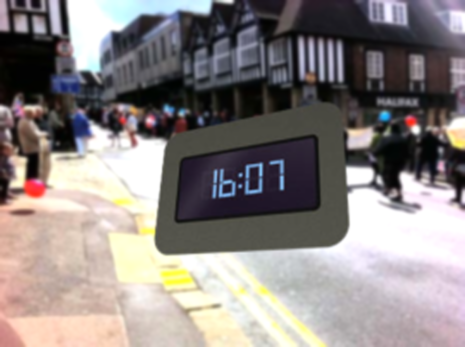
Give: 16h07
